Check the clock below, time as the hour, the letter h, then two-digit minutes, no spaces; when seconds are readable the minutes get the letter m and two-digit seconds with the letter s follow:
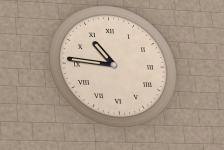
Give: 10h46
